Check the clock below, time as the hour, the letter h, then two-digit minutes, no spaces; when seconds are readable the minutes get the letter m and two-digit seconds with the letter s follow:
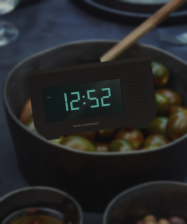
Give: 12h52
